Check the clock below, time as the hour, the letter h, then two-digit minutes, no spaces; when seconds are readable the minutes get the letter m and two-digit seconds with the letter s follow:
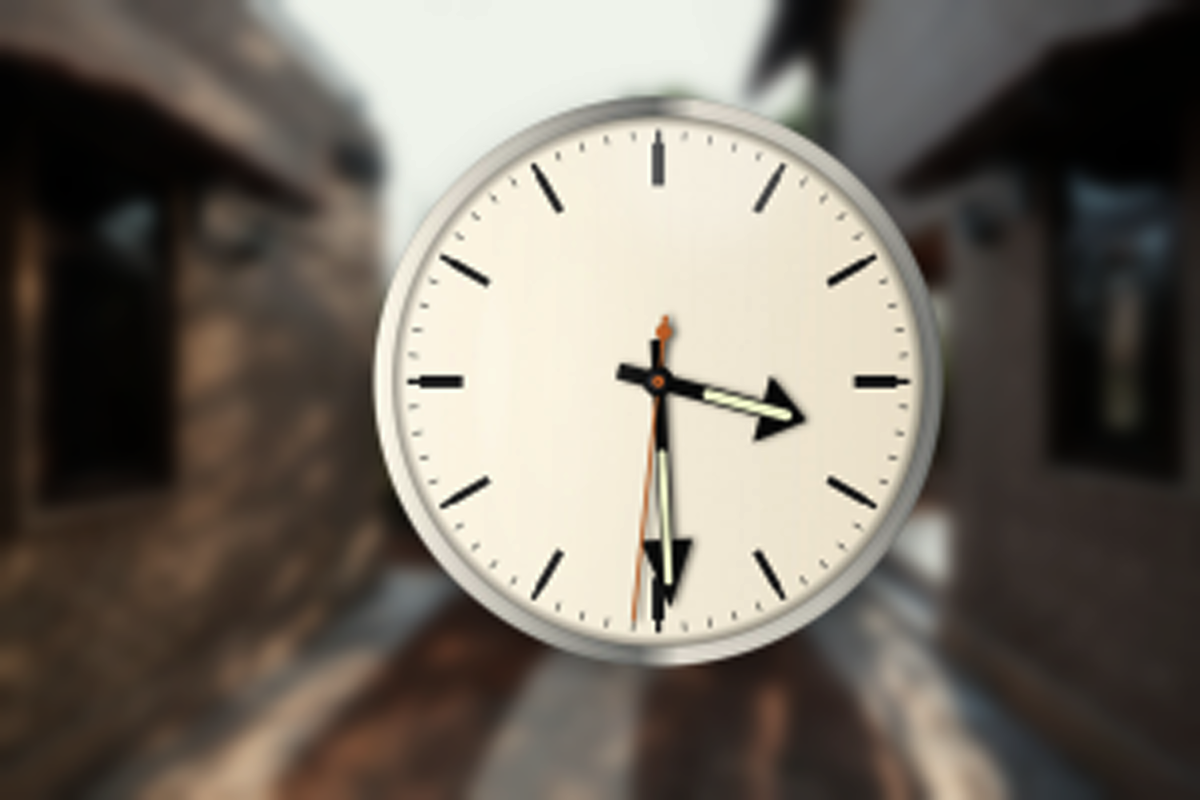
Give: 3h29m31s
